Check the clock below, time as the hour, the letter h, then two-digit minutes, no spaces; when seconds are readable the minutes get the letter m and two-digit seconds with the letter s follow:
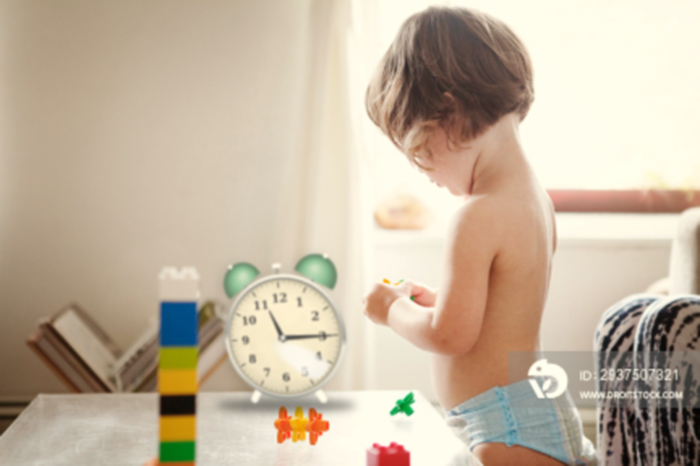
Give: 11h15
